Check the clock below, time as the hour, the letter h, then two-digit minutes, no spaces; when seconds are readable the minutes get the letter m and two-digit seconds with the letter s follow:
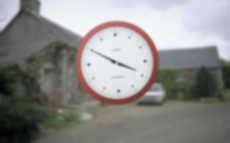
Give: 3h50
